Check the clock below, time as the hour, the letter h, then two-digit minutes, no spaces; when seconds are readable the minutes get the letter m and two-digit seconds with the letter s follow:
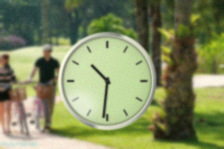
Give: 10h31
